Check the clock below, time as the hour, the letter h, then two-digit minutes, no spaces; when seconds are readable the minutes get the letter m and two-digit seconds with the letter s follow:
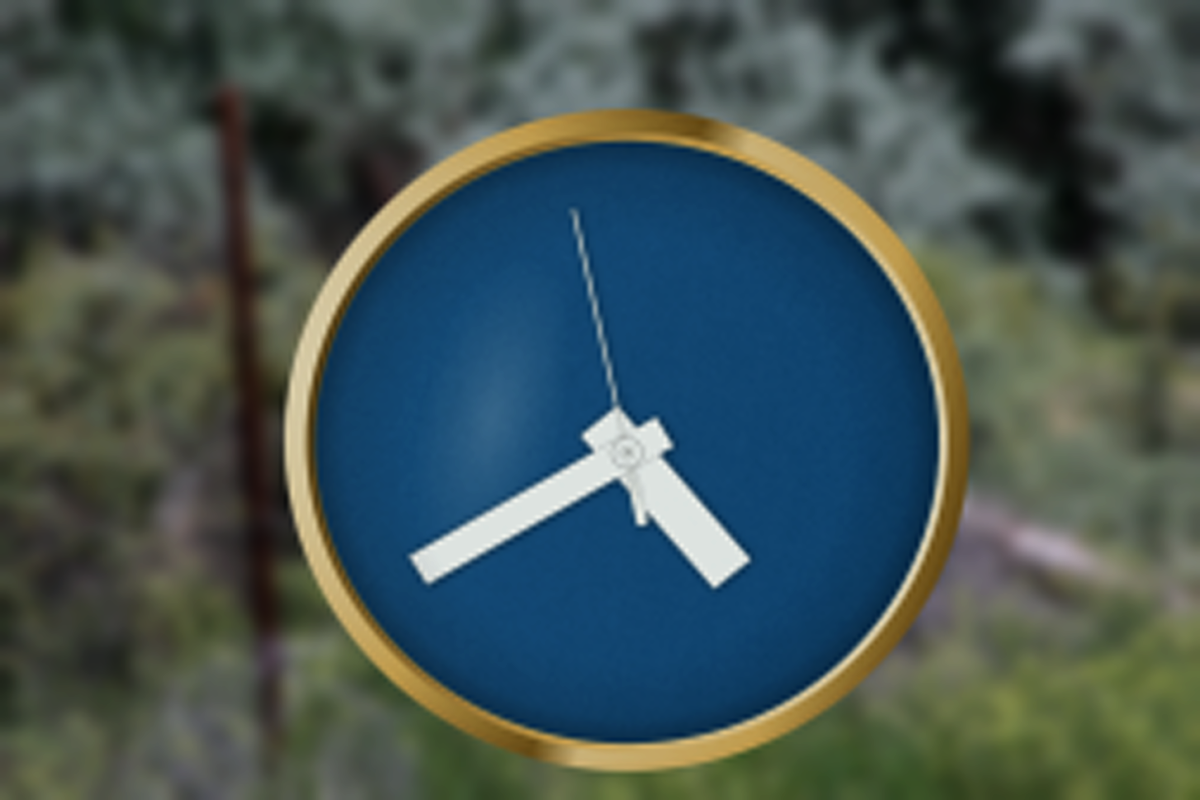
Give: 4h39m58s
